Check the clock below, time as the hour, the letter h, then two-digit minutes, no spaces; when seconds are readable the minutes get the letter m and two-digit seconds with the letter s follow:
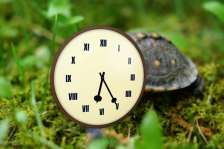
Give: 6h25
